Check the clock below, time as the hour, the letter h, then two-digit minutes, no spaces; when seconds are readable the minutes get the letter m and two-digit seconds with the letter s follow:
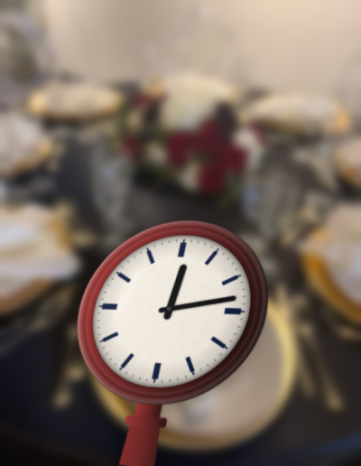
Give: 12h13
